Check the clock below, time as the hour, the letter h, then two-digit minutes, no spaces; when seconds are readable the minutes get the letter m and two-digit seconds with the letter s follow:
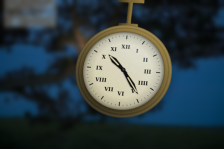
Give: 10h24
